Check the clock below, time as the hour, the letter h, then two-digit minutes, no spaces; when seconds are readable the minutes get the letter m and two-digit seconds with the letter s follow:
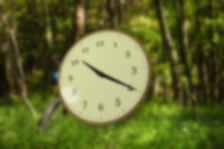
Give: 10h20
